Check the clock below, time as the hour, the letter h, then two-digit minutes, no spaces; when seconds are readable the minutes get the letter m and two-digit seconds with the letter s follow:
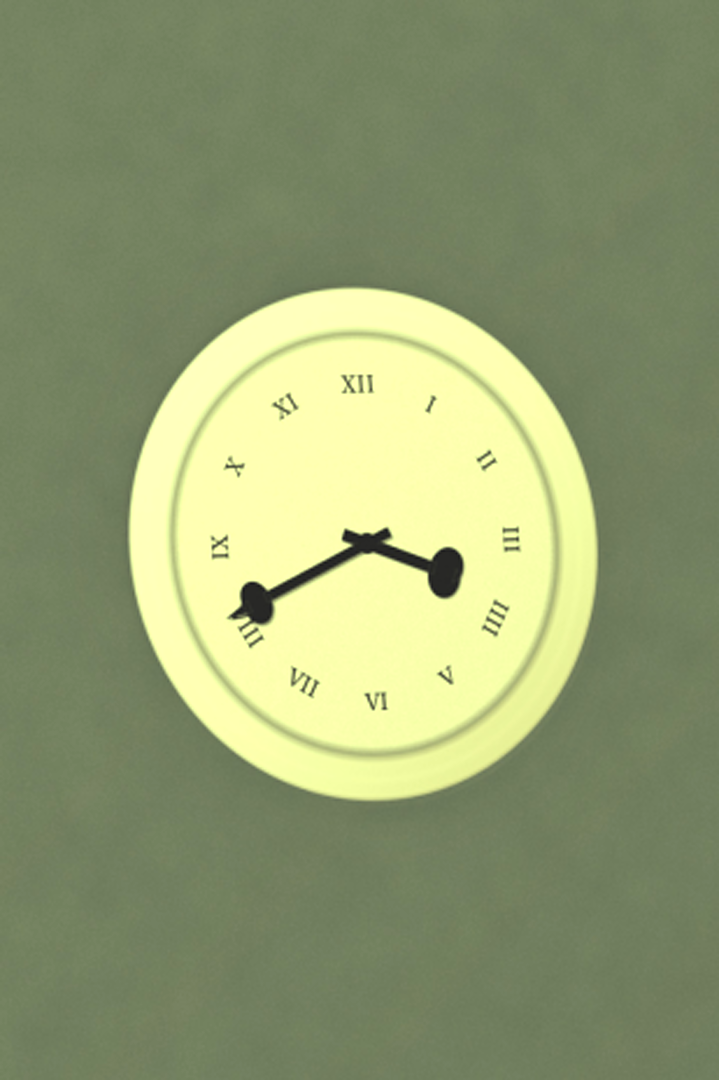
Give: 3h41
